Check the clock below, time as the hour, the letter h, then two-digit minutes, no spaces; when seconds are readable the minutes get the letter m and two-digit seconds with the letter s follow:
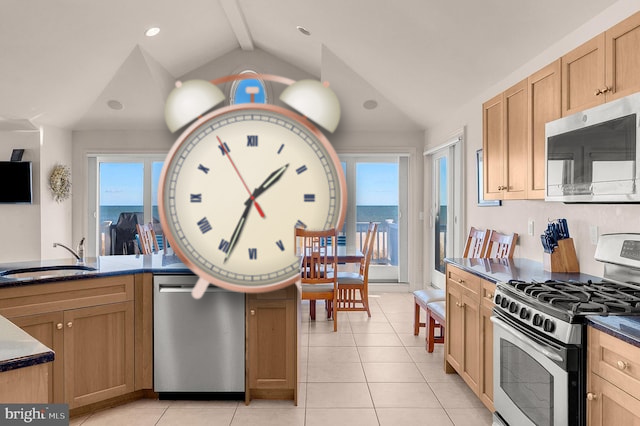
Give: 1h33m55s
